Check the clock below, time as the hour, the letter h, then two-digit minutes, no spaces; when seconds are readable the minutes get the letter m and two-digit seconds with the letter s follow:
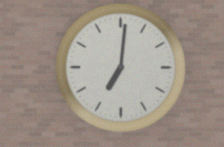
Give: 7h01
